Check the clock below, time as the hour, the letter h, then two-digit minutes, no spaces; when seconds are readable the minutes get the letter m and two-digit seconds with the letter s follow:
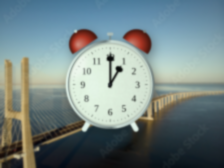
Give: 1h00
